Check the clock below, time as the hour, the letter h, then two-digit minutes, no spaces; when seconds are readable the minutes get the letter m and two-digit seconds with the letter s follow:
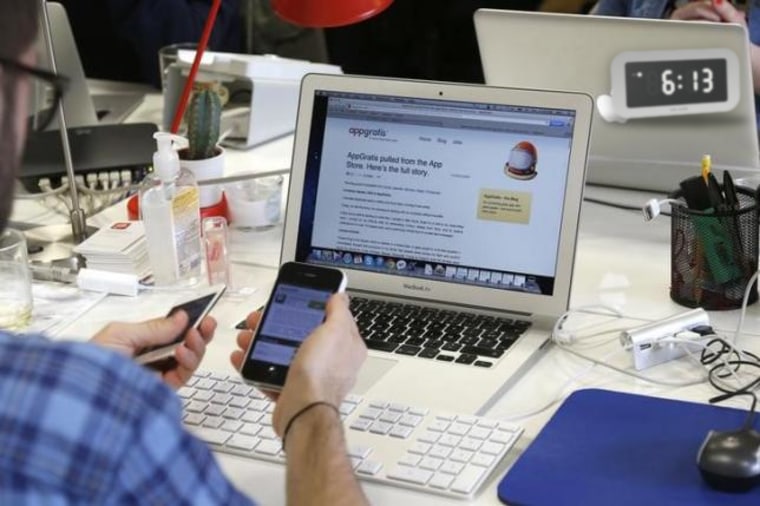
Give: 6h13
